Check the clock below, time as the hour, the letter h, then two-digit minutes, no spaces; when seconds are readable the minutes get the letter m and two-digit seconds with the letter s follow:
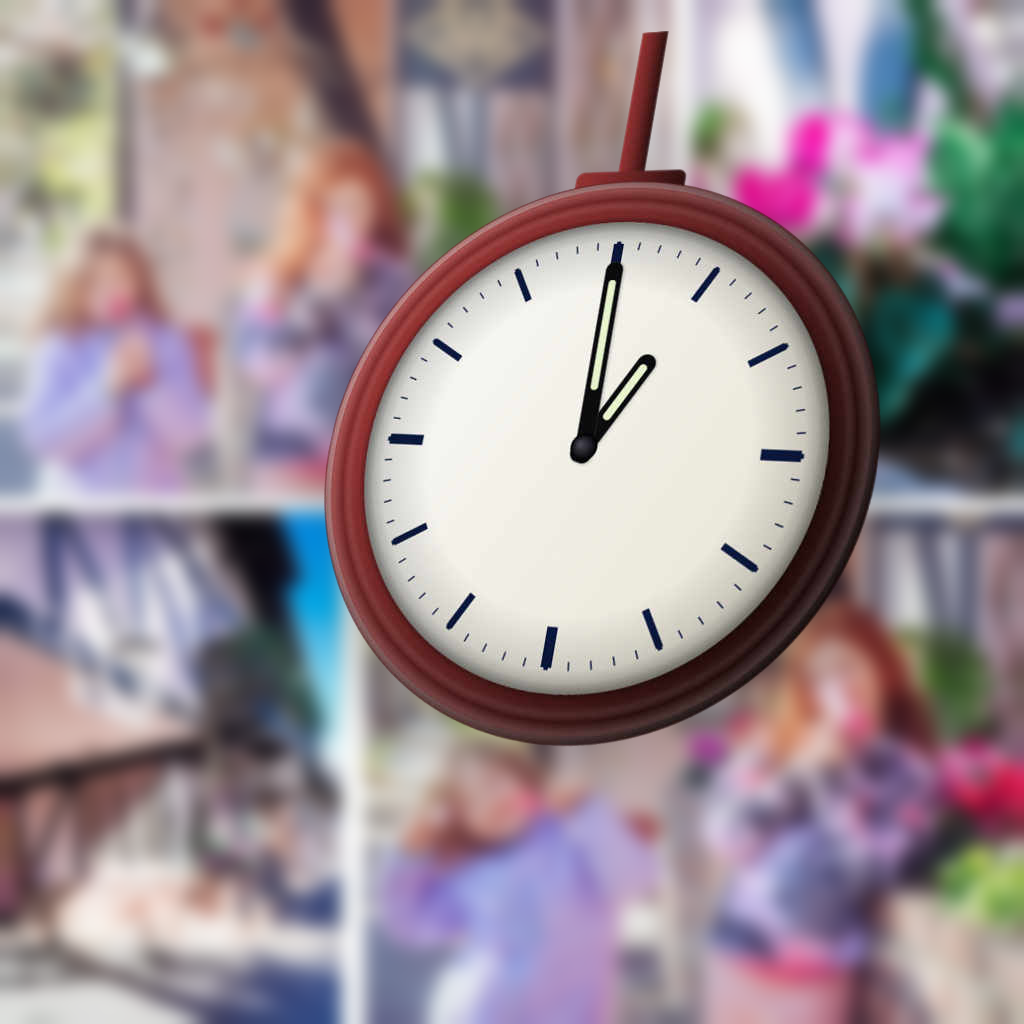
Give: 1h00
